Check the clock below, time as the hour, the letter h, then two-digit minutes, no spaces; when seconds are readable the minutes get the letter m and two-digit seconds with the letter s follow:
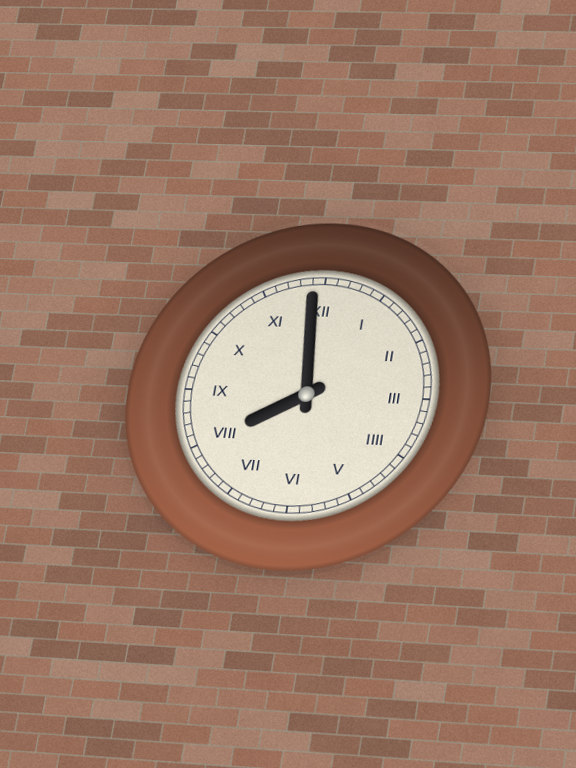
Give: 7h59
